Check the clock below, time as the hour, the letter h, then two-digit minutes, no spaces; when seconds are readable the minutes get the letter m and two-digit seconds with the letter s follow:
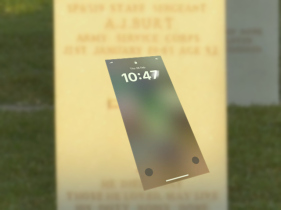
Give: 10h47
